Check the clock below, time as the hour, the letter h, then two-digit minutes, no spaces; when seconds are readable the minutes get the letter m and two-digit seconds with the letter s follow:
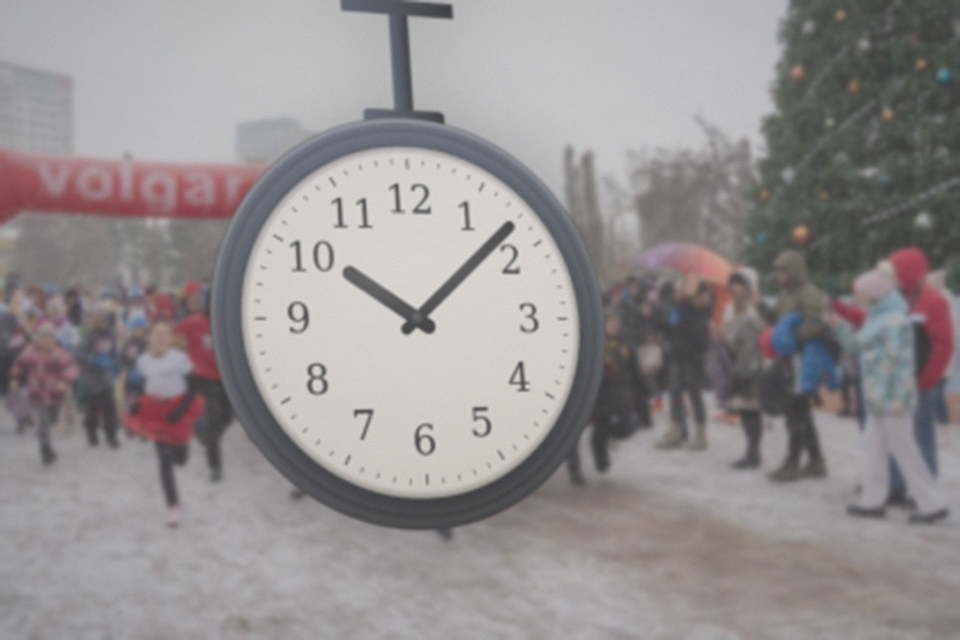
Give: 10h08
